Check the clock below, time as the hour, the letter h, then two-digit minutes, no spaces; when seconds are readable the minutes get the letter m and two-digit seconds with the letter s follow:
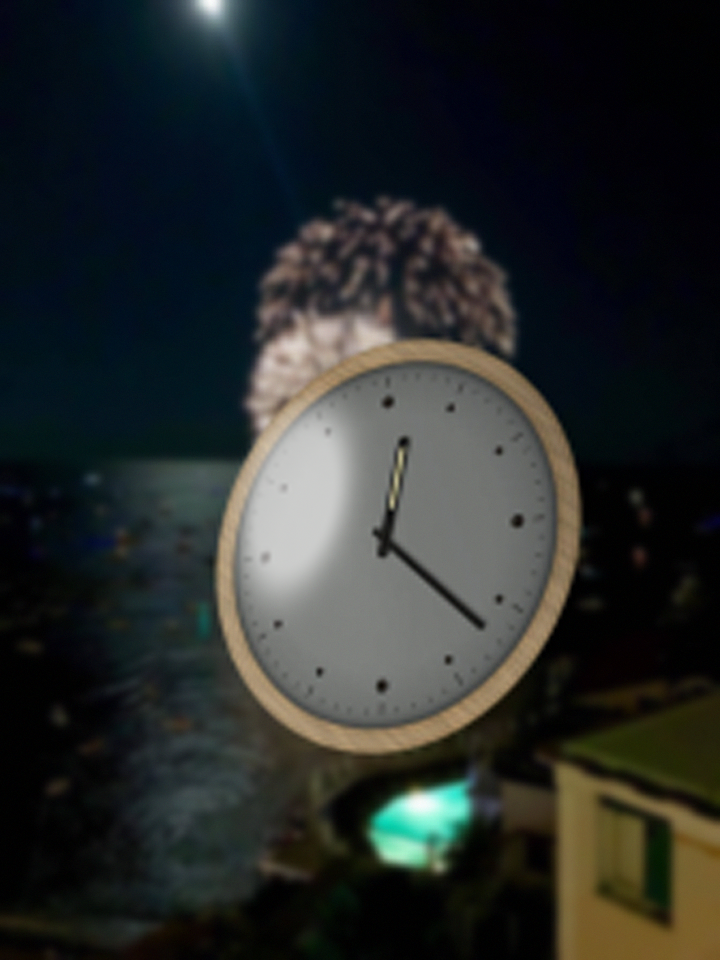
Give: 12h22
